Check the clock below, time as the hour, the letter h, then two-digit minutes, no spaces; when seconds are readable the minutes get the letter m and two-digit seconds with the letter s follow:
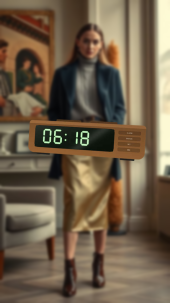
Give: 6h18
